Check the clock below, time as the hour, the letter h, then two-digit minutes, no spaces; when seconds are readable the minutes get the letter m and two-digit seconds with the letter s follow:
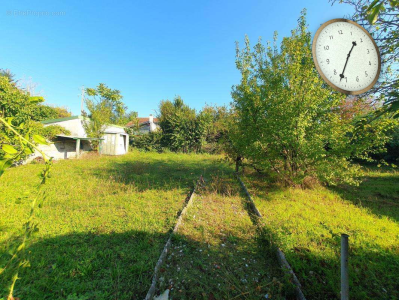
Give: 1h37
